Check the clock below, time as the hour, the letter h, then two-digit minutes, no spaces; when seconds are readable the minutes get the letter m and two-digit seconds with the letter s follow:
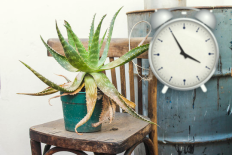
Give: 3h55
